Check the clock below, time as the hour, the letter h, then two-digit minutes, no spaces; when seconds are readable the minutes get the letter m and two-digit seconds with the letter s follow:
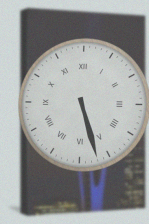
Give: 5h27
